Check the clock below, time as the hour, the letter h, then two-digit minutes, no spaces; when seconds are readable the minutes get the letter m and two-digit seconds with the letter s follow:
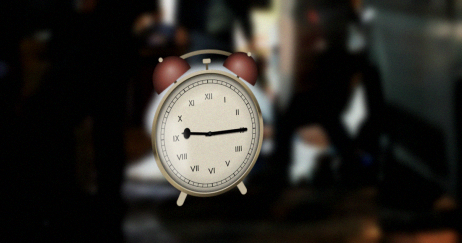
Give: 9h15
